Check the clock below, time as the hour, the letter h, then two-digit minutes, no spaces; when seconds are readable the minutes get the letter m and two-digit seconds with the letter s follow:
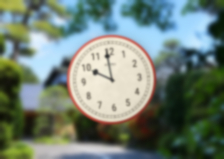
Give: 9h59
